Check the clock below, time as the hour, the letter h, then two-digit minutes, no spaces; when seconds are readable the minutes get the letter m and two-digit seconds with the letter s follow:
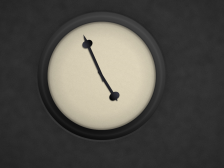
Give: 4h56
